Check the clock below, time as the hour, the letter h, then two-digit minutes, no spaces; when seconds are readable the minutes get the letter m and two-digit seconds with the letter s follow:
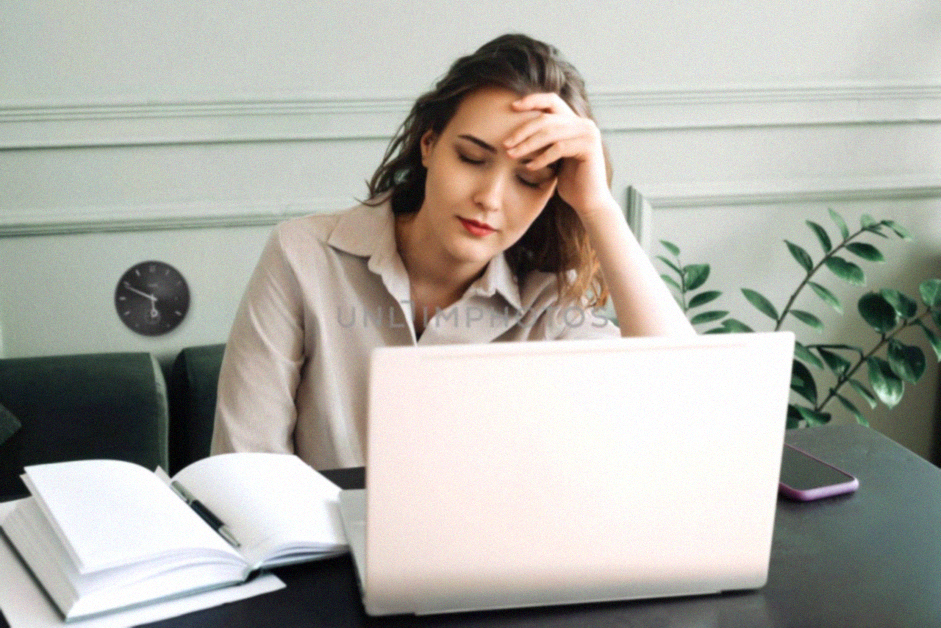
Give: 5h49
